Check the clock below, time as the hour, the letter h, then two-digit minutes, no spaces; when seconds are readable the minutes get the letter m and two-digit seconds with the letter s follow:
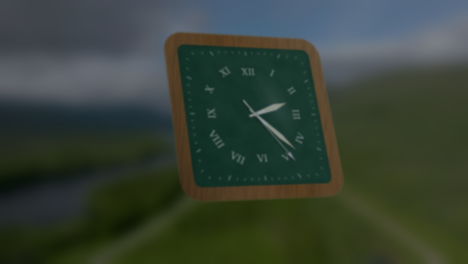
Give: 2h22m24s
